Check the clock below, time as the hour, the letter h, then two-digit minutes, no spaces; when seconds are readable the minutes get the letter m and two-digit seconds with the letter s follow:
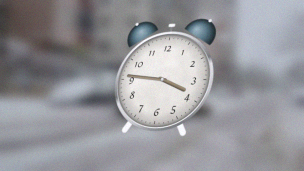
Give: 3h46
